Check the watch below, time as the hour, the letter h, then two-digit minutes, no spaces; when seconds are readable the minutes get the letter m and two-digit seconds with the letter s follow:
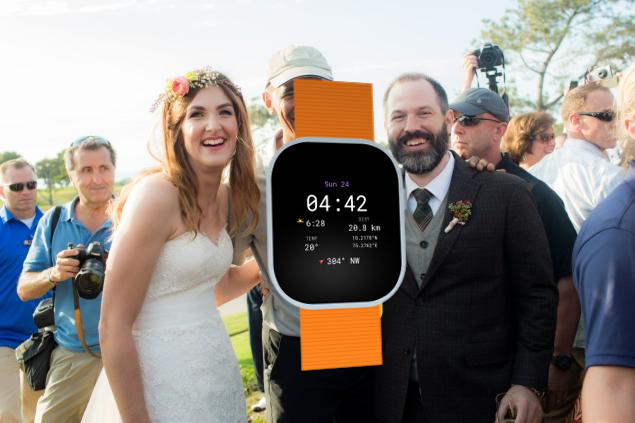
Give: 4h42
